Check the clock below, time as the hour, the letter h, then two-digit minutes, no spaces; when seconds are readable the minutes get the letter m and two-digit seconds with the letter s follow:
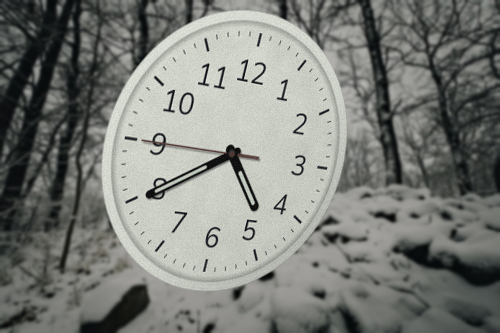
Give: 4h39m45s
